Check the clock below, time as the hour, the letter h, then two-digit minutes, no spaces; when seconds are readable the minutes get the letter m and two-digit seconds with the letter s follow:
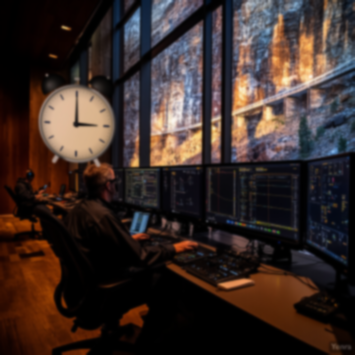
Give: 3h00
